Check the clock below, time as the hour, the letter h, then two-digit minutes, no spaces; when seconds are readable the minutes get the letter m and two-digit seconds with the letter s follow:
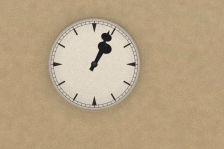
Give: 1h04
